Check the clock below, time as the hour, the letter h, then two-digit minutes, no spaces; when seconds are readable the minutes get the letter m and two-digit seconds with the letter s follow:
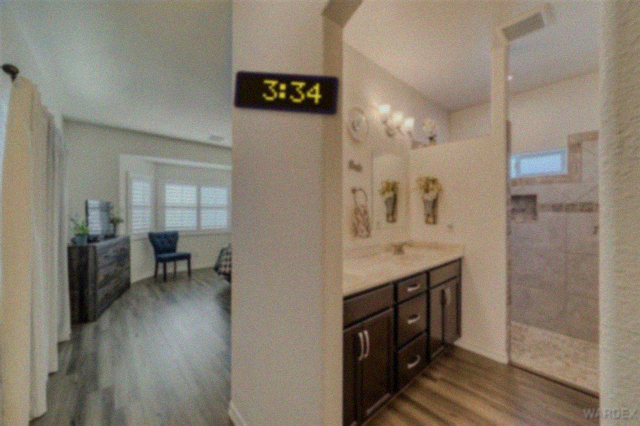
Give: 3h34
